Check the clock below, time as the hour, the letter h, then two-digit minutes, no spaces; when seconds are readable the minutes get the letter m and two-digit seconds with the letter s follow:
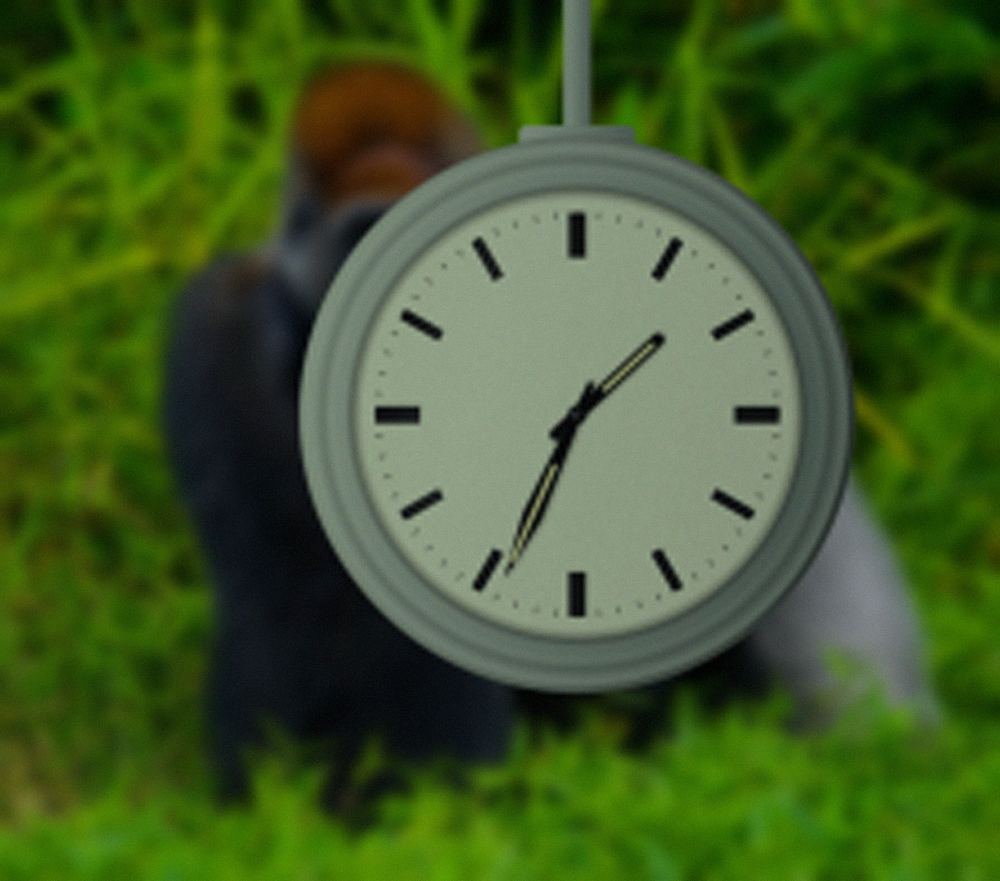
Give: 1h34
